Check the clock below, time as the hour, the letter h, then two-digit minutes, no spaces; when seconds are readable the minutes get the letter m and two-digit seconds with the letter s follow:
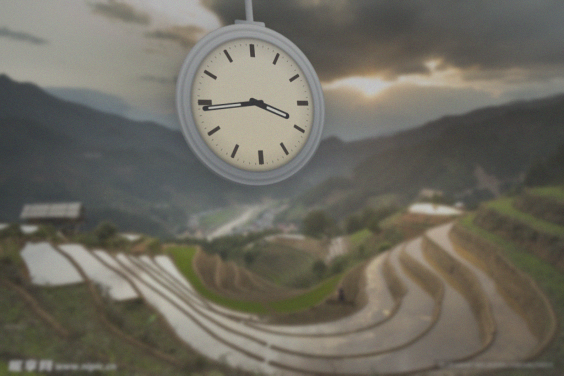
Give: 3h44
